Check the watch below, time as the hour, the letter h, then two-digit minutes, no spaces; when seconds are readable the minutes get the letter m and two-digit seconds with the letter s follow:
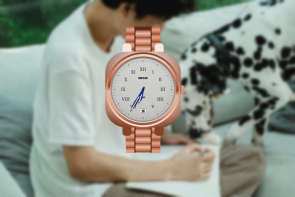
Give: 6h35
